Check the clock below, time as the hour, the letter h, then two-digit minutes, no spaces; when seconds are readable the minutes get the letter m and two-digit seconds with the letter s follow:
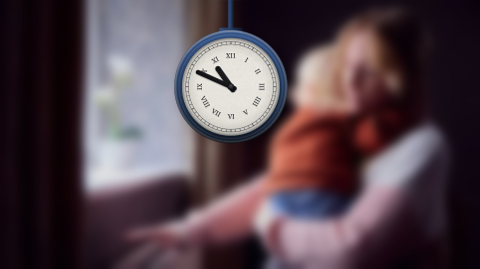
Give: 10h49
